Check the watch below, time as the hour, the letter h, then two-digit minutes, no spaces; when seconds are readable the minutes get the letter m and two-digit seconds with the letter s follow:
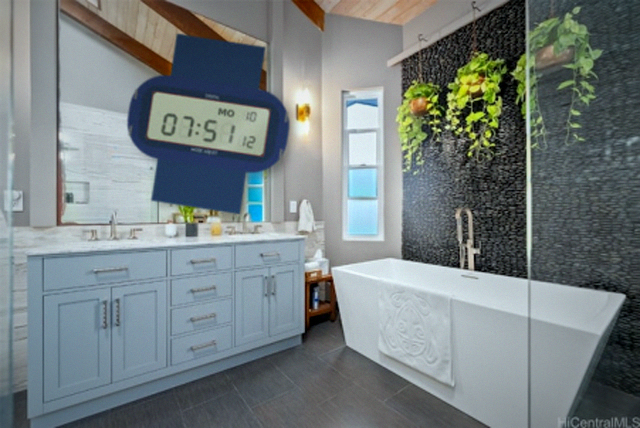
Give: 7h51m12s
